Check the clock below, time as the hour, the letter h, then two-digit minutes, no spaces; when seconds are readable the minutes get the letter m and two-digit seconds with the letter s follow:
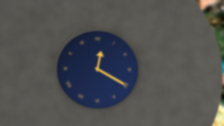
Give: 12h20
